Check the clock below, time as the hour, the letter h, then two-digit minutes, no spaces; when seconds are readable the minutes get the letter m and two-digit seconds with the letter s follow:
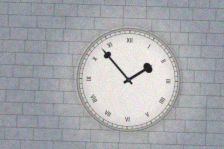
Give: 1h53
